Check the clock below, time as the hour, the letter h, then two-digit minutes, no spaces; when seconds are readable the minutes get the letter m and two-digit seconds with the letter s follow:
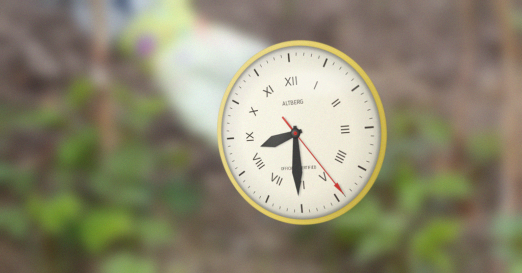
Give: 8h30m24s
